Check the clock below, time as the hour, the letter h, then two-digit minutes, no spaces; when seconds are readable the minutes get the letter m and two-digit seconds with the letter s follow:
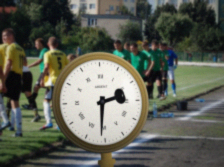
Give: 2h31
